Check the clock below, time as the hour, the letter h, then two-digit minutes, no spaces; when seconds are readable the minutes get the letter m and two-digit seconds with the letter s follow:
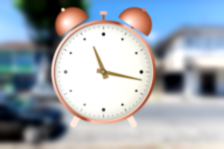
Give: 11h17
